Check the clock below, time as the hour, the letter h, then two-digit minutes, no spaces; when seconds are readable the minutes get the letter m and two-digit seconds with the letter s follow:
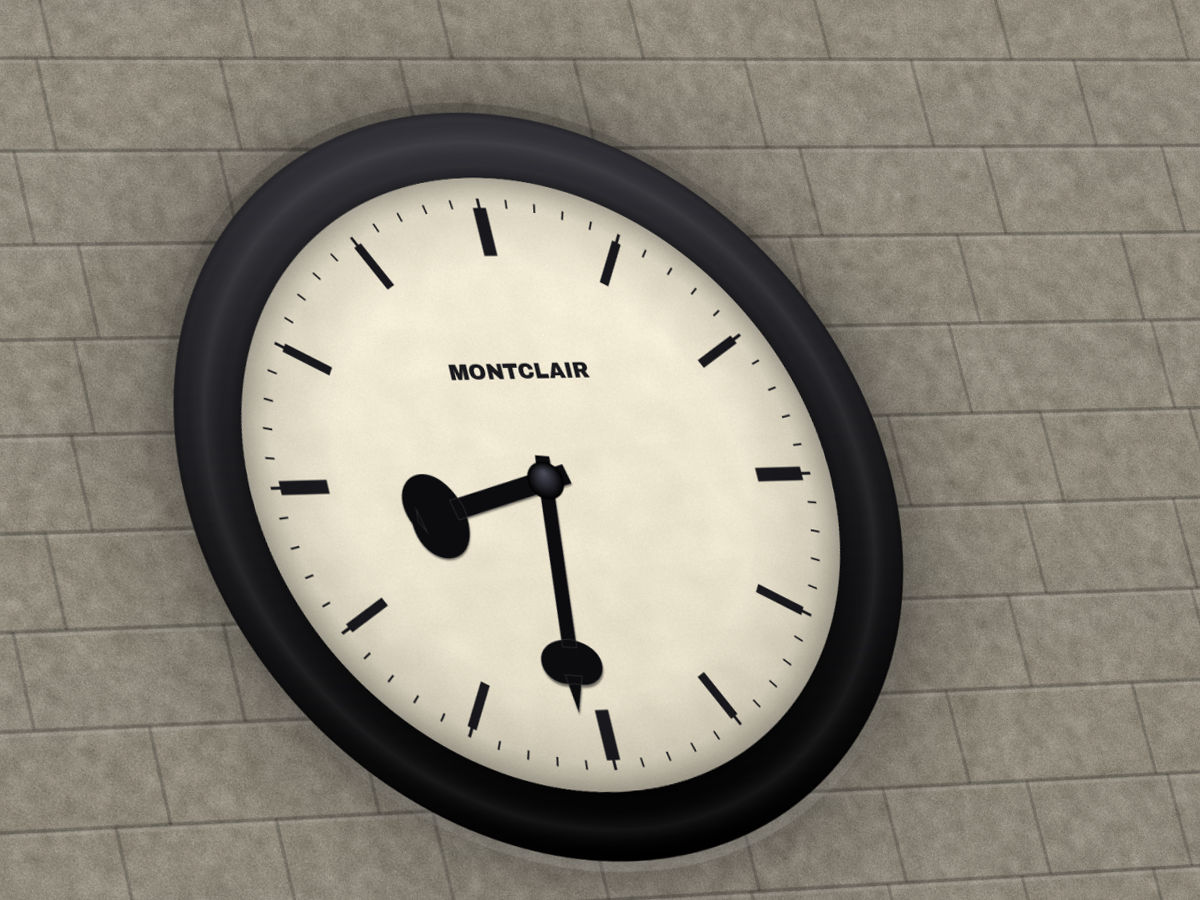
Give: 8h31
